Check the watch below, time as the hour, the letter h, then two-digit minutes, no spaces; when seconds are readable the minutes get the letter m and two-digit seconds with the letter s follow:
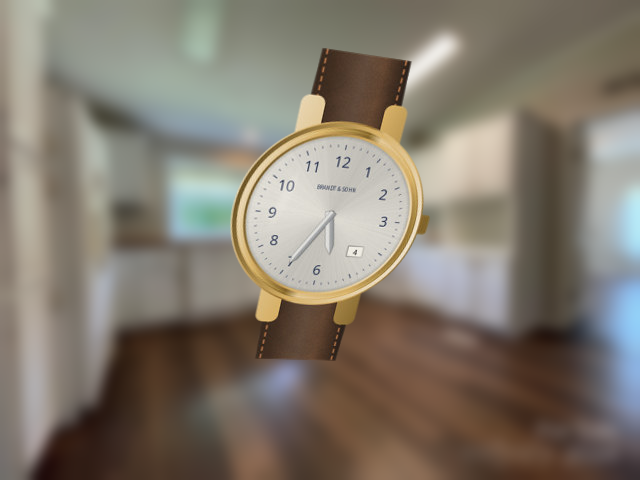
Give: 5h35
